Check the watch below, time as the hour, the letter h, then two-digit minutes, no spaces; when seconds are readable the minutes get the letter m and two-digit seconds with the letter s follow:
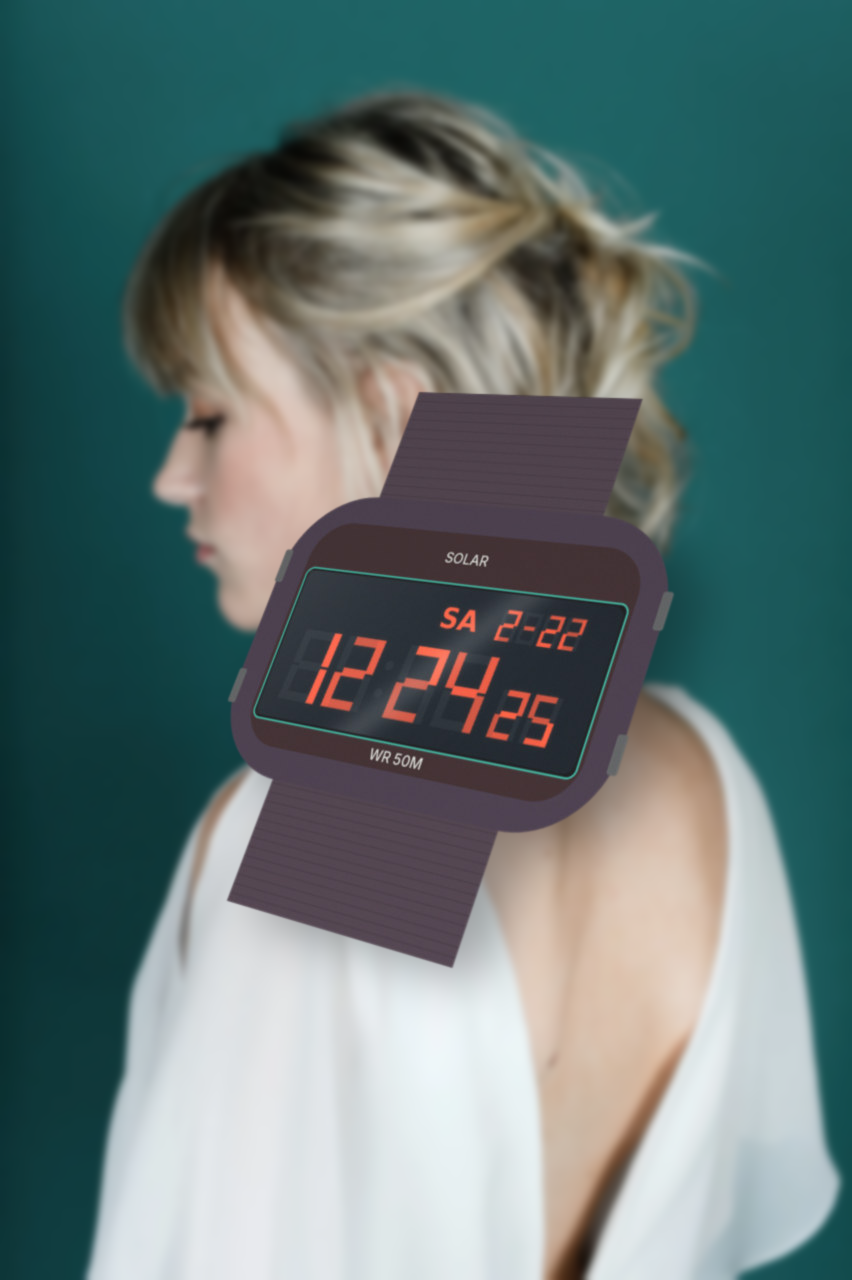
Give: 12h24m25s
